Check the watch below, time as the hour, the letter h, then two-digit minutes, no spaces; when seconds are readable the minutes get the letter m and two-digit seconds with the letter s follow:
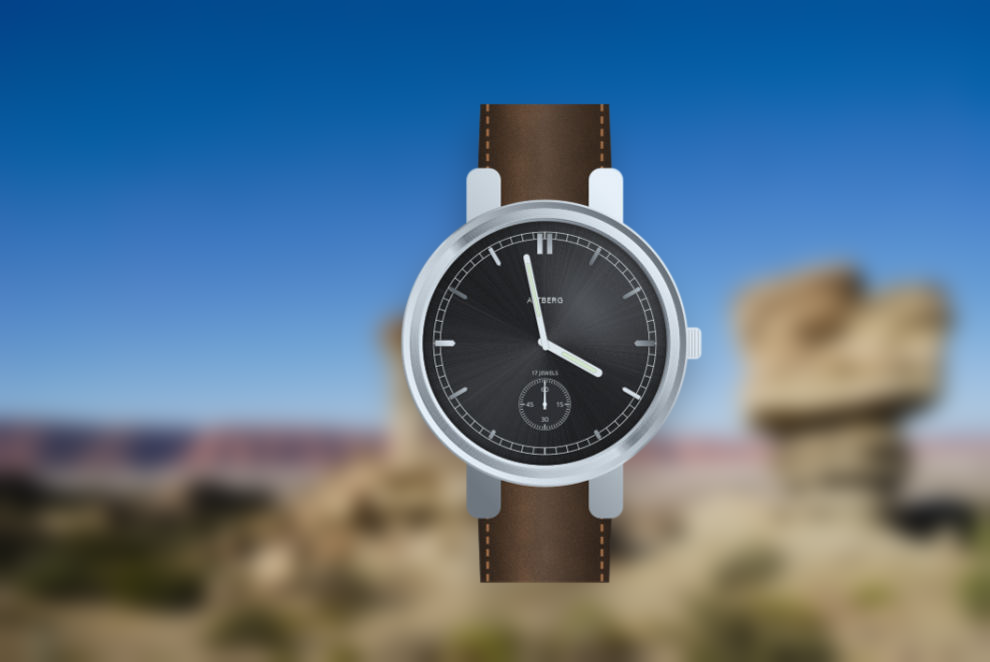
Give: 3h58
